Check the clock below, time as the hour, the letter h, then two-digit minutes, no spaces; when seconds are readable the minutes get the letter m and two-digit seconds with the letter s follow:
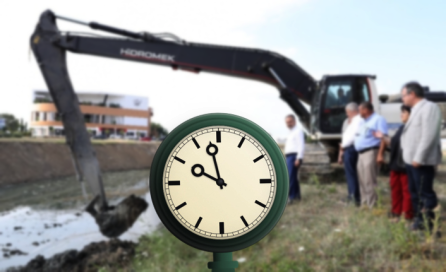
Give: 9h58
